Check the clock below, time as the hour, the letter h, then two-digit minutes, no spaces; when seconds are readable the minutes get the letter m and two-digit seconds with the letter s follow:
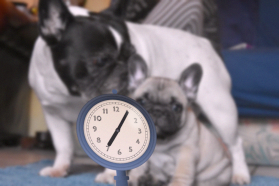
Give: 7h05
